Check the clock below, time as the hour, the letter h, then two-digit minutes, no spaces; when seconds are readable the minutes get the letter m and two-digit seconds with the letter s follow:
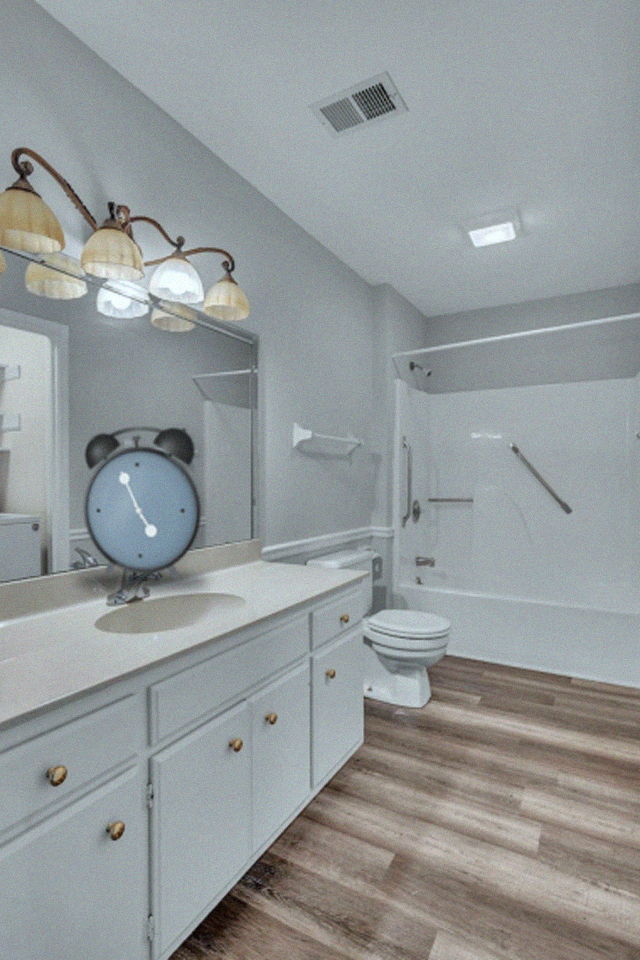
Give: 4h56
